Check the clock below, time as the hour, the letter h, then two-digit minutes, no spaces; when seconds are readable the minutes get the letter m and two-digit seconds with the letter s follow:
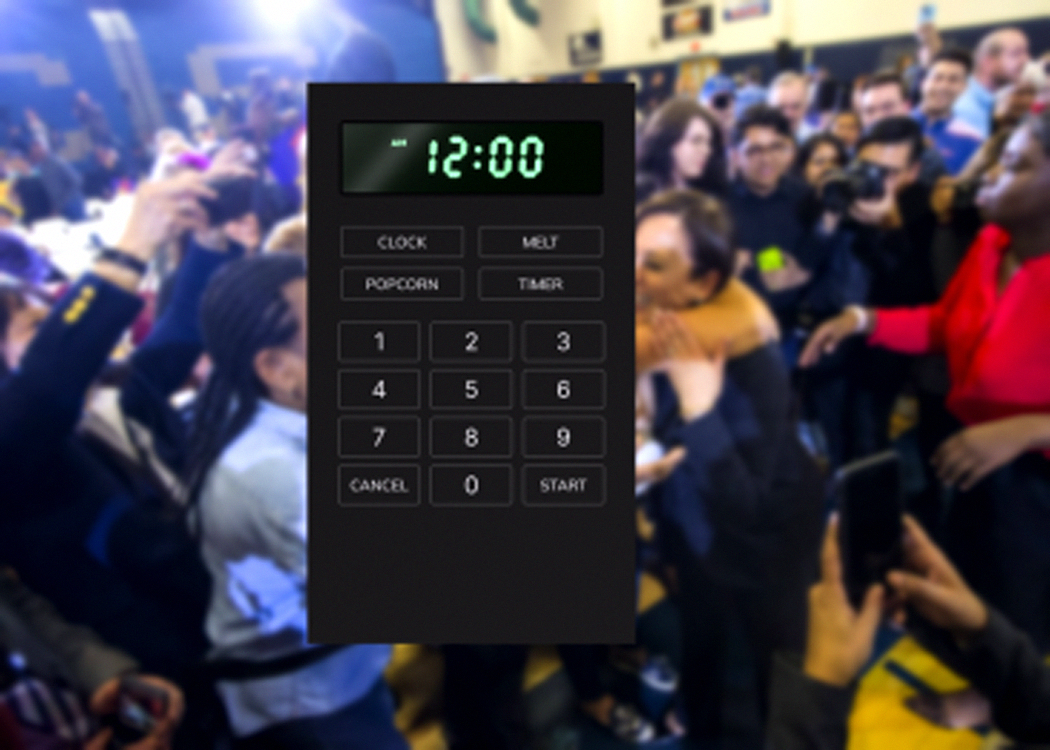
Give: 12h00
